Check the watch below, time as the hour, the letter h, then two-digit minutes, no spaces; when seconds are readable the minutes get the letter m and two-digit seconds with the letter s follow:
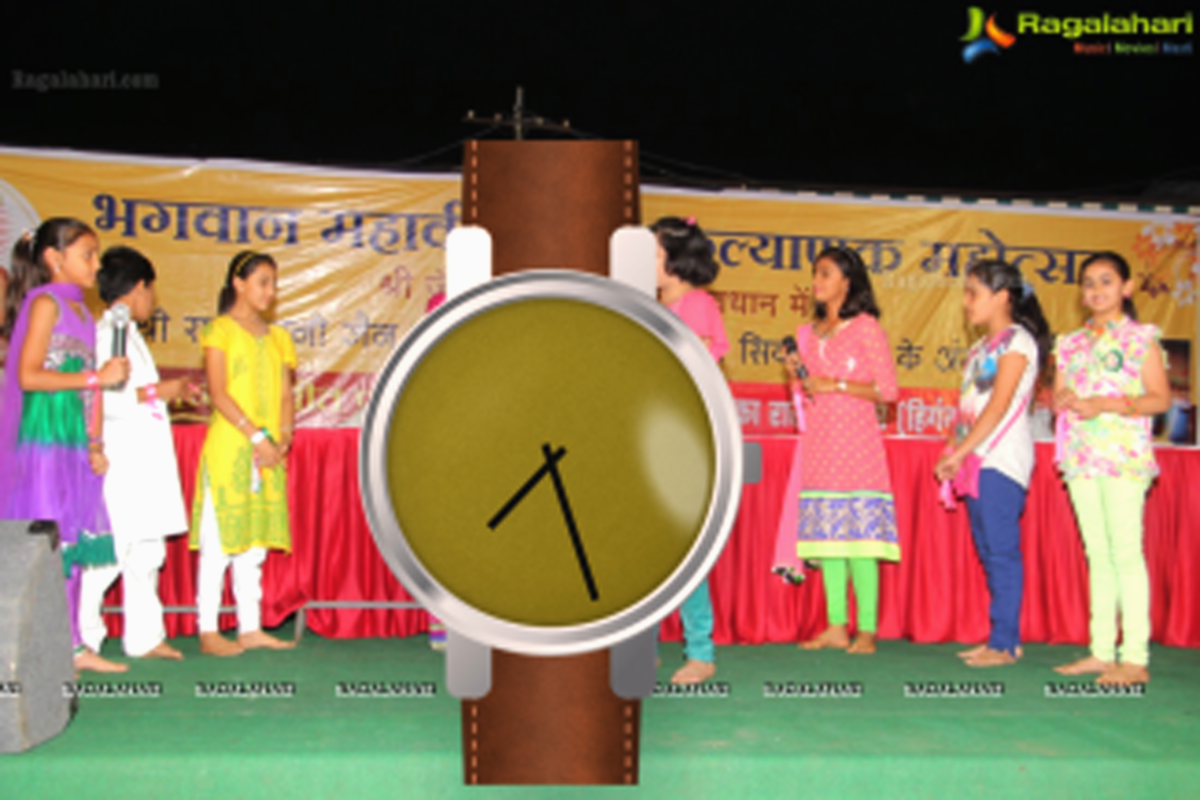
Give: 7h27
